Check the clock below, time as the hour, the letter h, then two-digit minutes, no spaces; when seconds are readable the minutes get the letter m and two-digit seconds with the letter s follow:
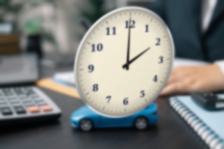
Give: 2h00
